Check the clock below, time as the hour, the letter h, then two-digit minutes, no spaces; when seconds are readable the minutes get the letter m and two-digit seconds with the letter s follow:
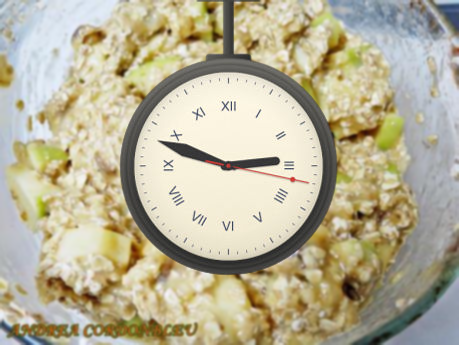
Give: 2h48m17s
